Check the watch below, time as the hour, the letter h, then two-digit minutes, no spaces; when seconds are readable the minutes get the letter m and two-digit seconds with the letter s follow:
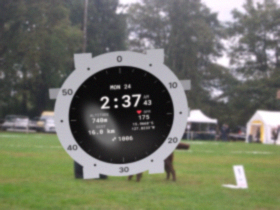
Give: 2h37
